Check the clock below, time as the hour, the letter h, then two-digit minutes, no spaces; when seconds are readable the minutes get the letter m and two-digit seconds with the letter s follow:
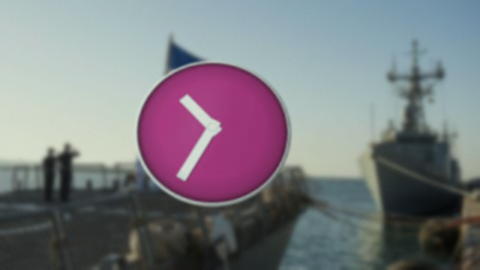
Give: 10h35
